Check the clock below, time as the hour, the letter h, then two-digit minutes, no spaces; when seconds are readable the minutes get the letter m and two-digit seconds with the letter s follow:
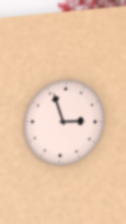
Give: 2h56
